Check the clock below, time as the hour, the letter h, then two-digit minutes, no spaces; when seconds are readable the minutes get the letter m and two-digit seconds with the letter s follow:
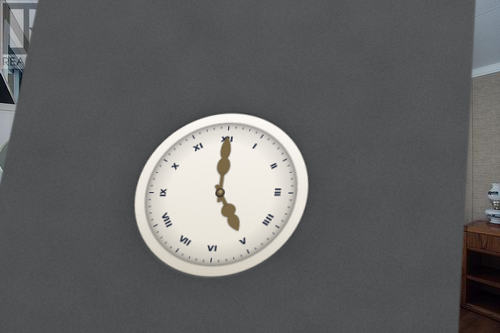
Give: 5h00
